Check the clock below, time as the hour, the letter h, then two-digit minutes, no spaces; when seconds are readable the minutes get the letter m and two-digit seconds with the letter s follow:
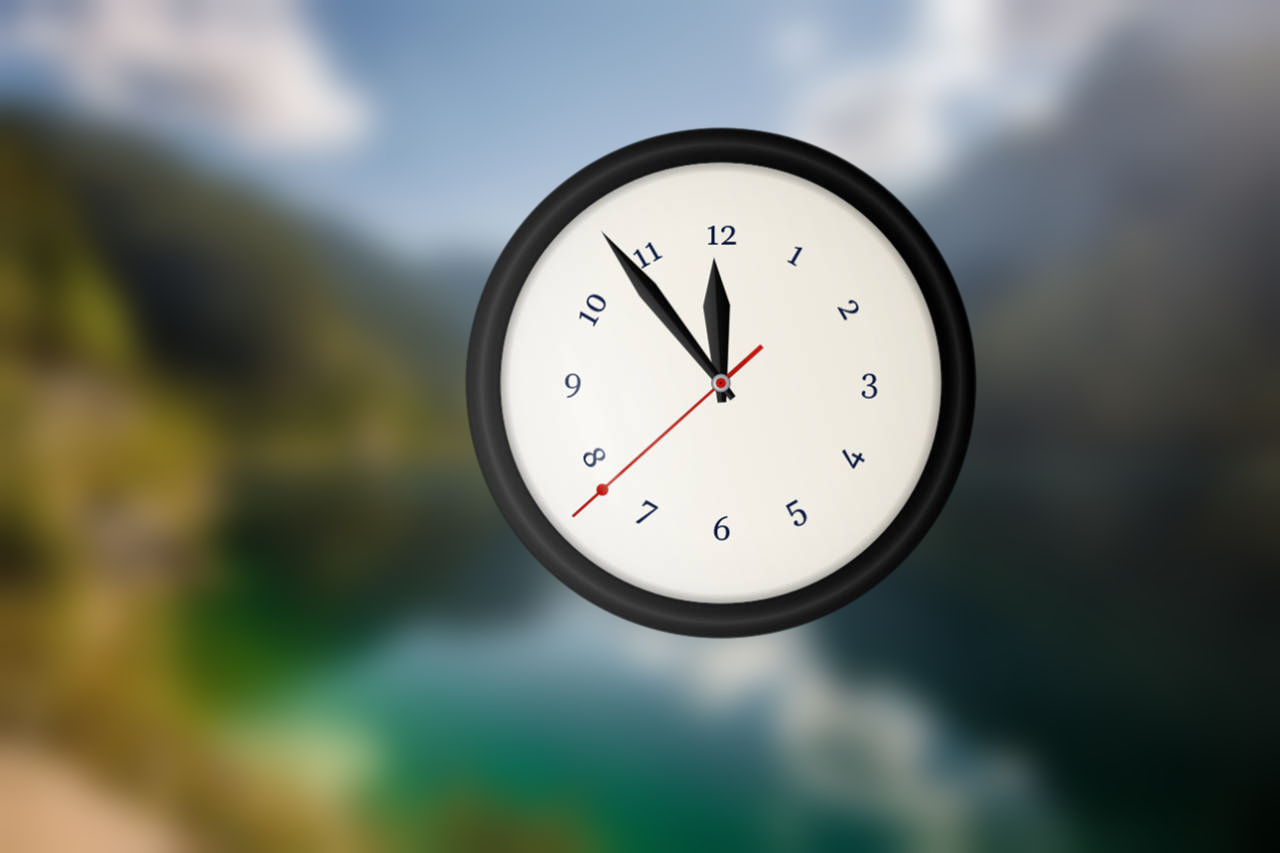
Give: 11h53m38s
